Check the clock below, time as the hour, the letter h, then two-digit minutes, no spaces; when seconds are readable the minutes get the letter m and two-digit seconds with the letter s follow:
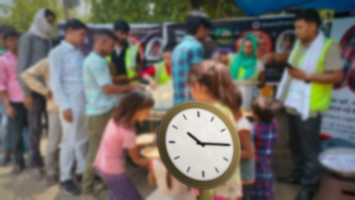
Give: 10h15
